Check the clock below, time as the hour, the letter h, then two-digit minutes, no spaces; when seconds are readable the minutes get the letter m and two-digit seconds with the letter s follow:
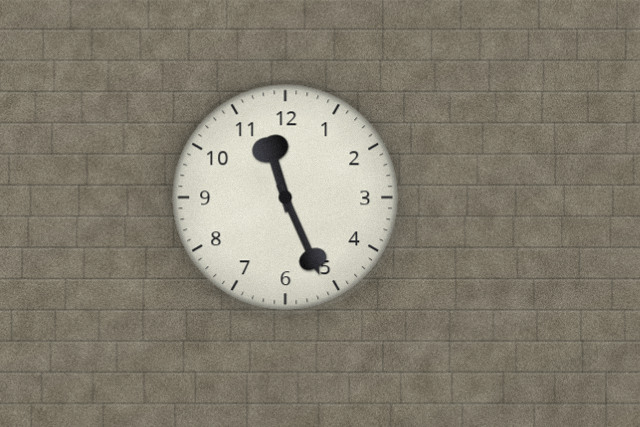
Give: 11h26
